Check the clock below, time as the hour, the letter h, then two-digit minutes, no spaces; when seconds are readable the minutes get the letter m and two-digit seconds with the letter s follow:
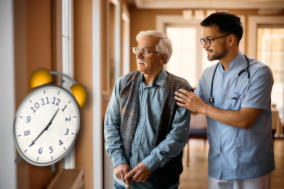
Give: 12h35
